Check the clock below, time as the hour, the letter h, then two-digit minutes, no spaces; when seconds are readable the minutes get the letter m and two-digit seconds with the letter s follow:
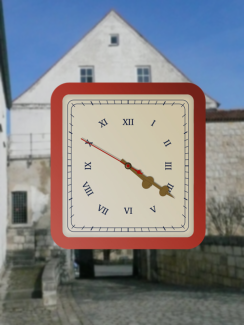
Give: 4h20m50s
